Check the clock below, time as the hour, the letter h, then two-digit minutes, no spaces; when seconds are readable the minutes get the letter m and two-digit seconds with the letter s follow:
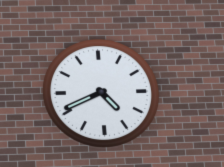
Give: 4h41
